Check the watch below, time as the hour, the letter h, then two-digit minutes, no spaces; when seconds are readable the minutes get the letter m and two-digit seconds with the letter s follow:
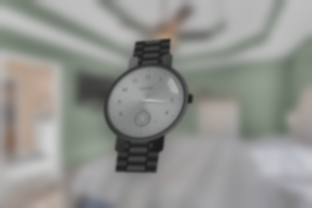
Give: 3h16
